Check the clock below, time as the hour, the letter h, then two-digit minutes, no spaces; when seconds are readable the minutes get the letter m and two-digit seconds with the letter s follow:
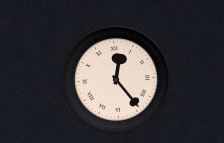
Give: 12h24
